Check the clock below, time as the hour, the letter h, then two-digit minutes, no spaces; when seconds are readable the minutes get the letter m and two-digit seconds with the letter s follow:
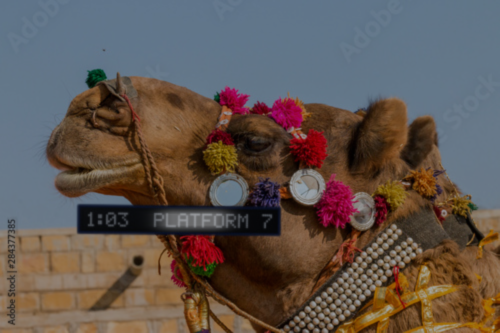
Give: 1h03
